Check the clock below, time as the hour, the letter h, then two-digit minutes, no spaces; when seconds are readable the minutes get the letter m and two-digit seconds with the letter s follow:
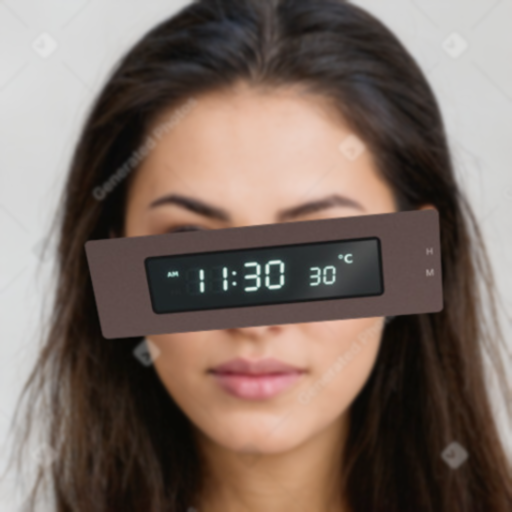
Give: 11h30
